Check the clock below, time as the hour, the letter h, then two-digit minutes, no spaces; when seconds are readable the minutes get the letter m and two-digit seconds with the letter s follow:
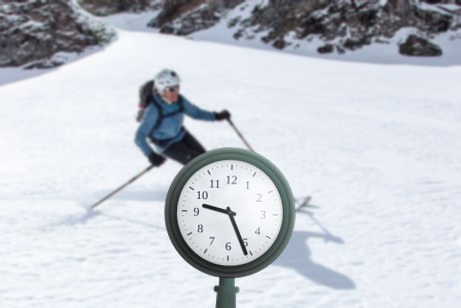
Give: 9h26
